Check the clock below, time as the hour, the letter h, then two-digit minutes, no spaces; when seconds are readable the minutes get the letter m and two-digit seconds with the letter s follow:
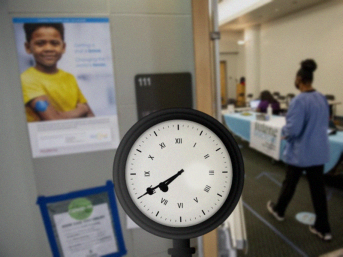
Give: 7h40
